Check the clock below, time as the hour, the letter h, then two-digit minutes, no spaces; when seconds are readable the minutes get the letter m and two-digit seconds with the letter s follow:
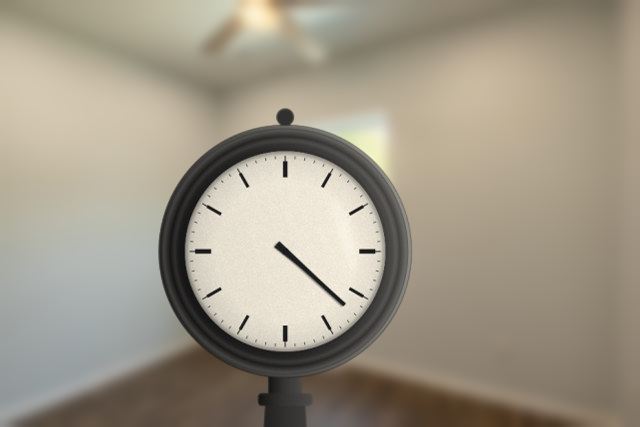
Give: 4h22
